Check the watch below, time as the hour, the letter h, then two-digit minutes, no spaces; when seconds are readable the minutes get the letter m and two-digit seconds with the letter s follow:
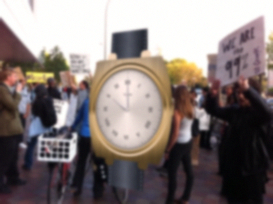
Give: 10h00
